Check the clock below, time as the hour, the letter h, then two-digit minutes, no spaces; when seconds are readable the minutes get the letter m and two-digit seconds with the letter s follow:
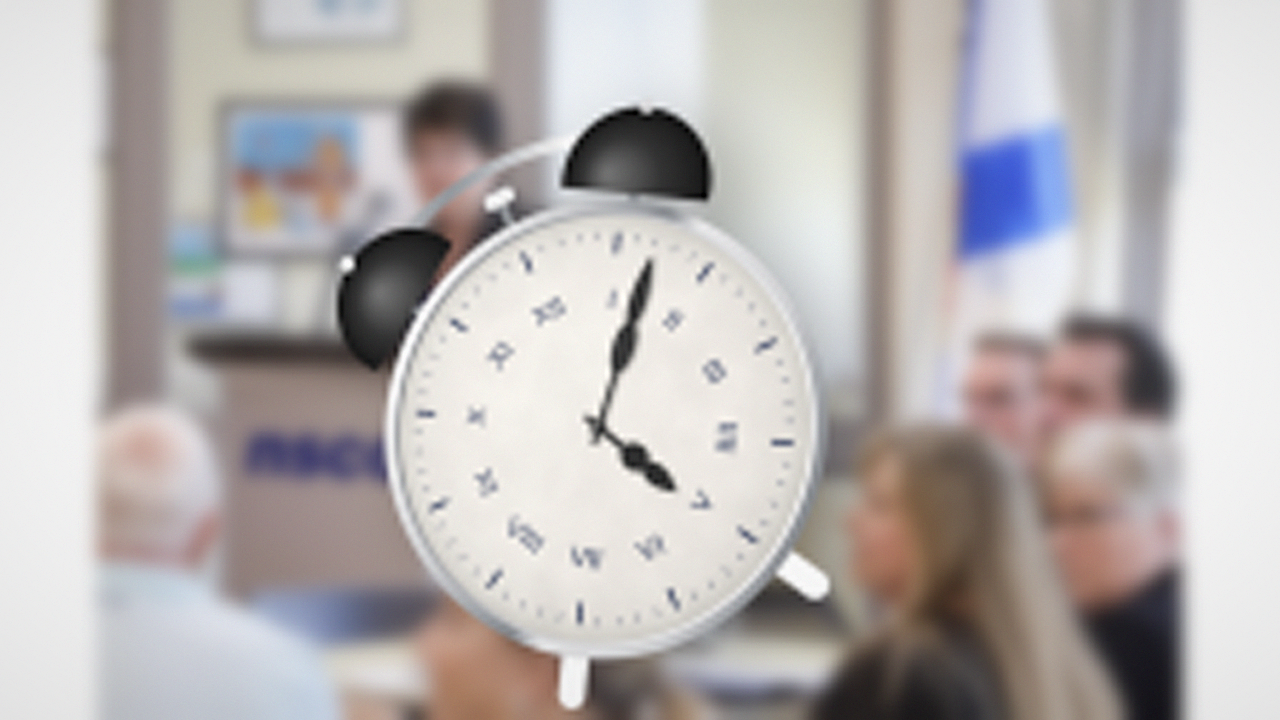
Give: 5h07
